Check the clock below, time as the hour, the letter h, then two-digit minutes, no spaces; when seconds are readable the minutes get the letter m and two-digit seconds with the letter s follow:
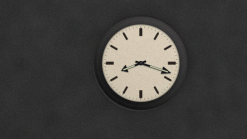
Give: 8h18
